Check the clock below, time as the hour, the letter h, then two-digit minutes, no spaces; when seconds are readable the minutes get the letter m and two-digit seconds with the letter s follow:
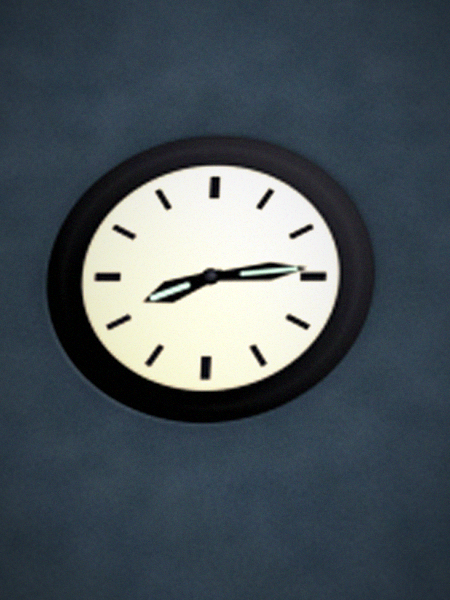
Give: 8h14
